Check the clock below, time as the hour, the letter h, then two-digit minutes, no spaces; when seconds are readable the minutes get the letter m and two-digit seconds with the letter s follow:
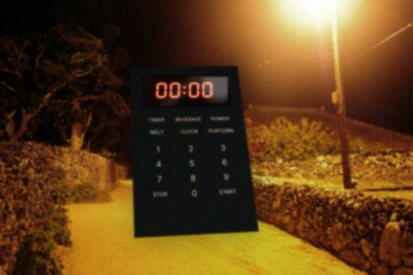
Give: 0h00
